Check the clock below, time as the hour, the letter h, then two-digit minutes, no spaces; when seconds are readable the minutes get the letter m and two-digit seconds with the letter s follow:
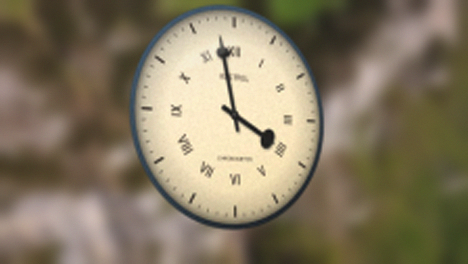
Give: 3h58
